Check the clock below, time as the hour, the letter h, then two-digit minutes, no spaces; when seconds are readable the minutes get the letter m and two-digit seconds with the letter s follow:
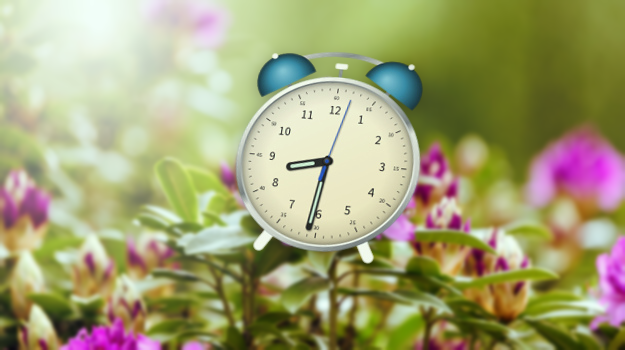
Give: 8h31m02s
